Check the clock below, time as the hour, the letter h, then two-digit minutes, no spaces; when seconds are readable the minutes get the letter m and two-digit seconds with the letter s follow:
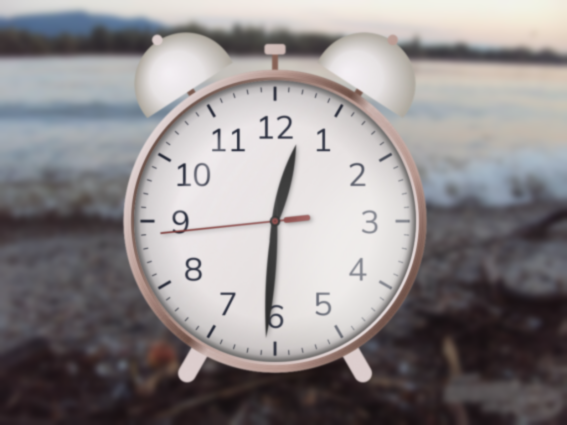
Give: 12h30m44s
